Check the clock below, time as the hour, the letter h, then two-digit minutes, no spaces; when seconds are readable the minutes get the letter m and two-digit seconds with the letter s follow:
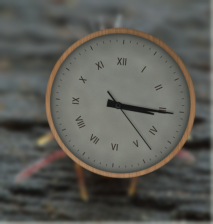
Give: 3h15m23s
